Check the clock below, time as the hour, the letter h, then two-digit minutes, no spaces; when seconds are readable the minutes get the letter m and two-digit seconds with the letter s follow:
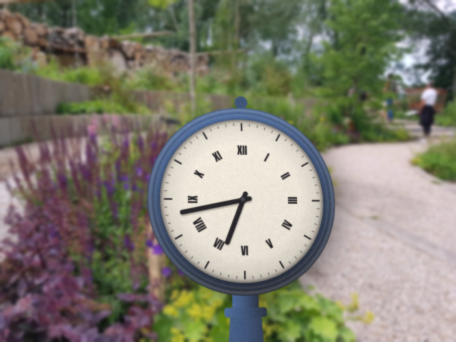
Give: 6h43
